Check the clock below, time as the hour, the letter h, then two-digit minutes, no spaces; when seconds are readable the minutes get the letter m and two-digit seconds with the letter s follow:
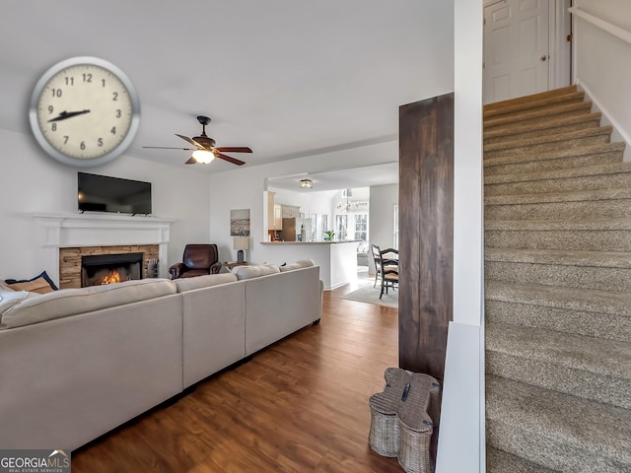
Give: 8h42
